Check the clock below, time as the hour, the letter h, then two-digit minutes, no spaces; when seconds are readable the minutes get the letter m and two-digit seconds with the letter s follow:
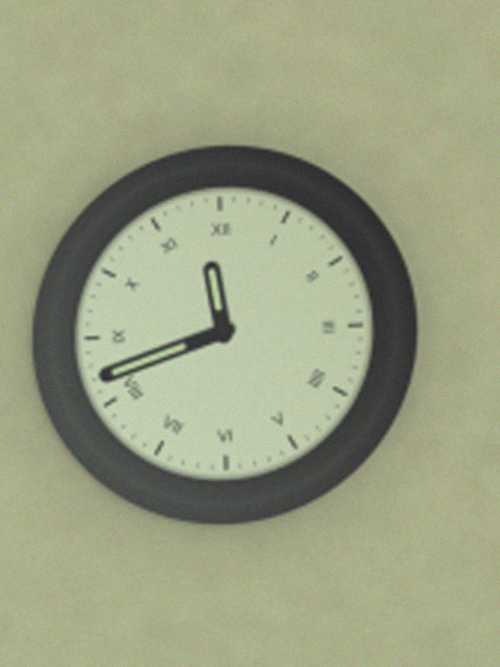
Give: 11h42
